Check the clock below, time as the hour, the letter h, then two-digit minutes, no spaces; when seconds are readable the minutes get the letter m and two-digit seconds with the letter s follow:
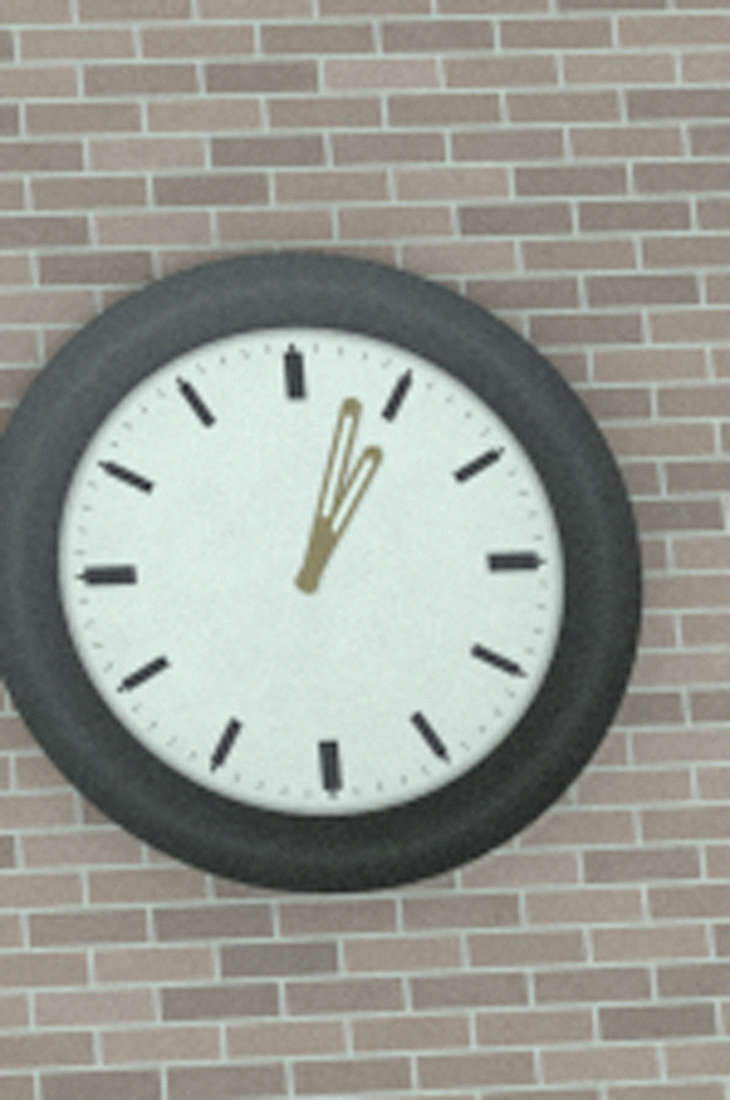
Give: 1h03
